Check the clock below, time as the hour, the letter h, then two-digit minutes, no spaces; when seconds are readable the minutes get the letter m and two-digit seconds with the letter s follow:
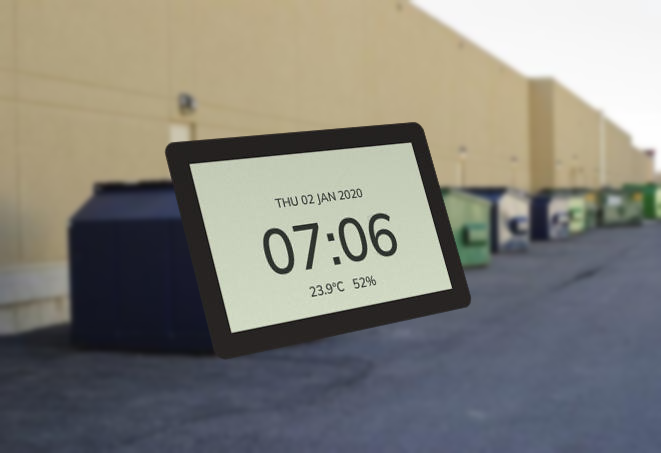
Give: 7h06
